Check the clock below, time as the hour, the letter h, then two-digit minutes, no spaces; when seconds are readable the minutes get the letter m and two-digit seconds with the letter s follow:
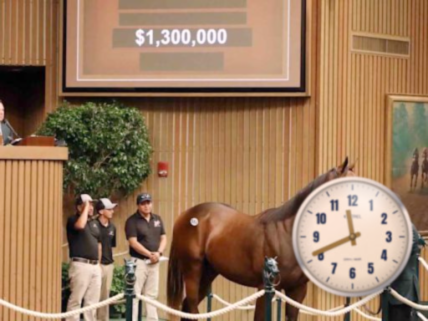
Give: 11h41
